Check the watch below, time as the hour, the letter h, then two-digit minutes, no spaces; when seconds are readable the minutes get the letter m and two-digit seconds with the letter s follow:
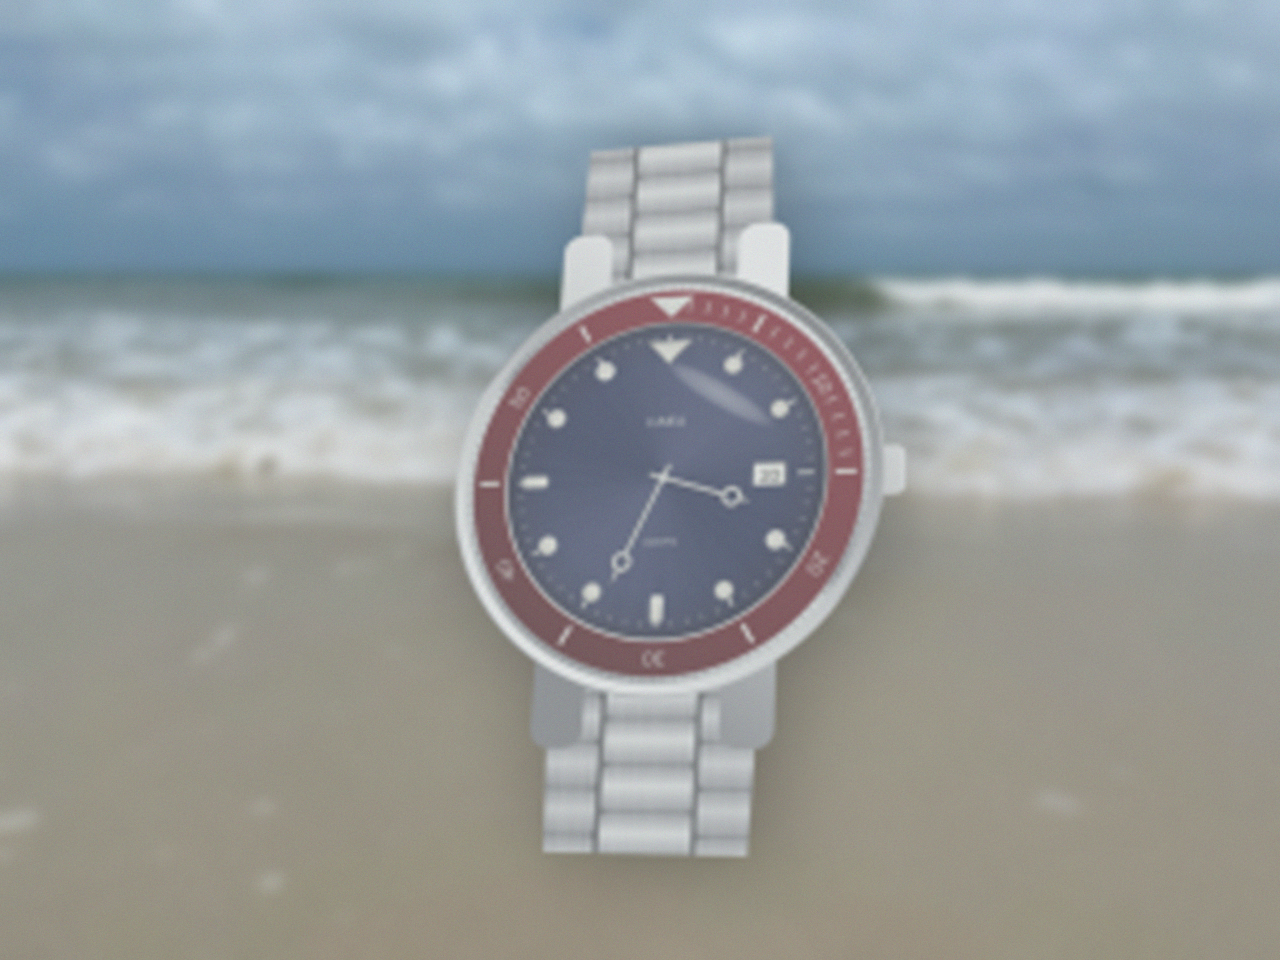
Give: 3h34
